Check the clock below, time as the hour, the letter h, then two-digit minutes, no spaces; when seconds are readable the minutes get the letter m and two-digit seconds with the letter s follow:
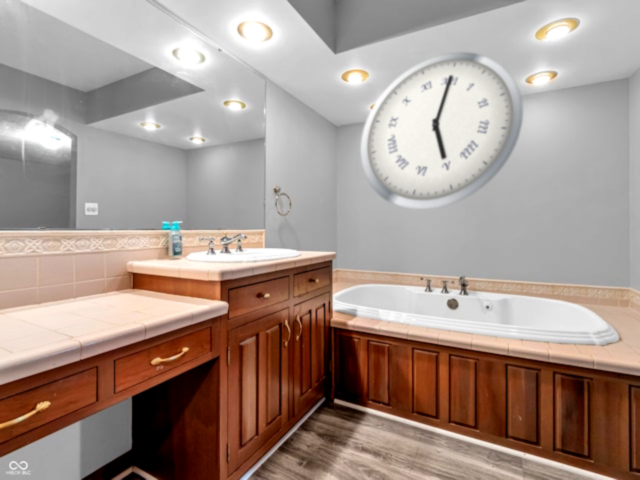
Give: 5h00
